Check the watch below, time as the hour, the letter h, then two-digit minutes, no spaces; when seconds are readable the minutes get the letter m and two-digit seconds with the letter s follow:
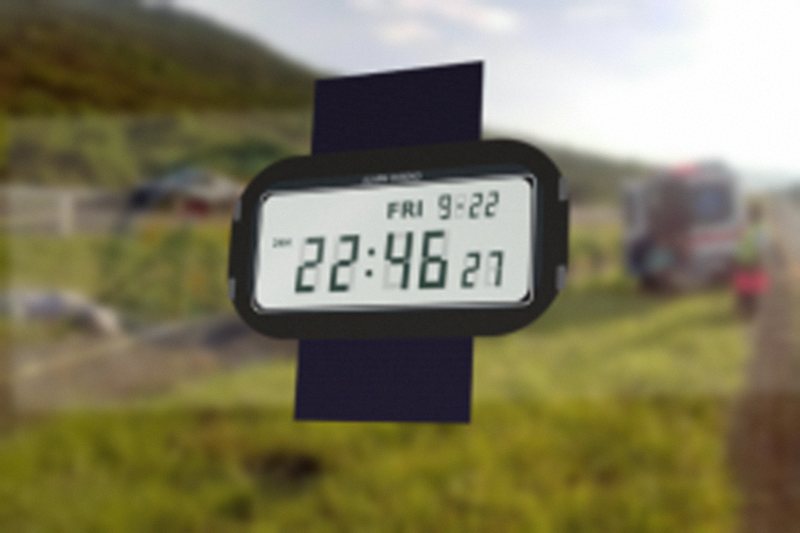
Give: 22h46m27s
